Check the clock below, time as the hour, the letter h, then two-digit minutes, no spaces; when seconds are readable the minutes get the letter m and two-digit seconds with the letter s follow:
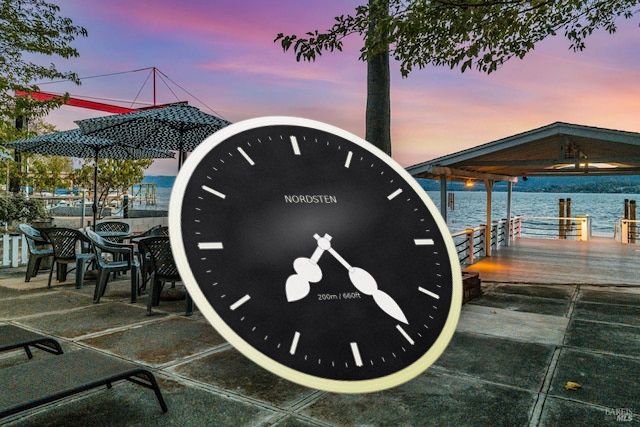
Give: 7h24
